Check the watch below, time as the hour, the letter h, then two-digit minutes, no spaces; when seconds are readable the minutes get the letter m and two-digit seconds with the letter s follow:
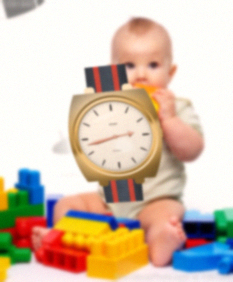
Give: 2h43
